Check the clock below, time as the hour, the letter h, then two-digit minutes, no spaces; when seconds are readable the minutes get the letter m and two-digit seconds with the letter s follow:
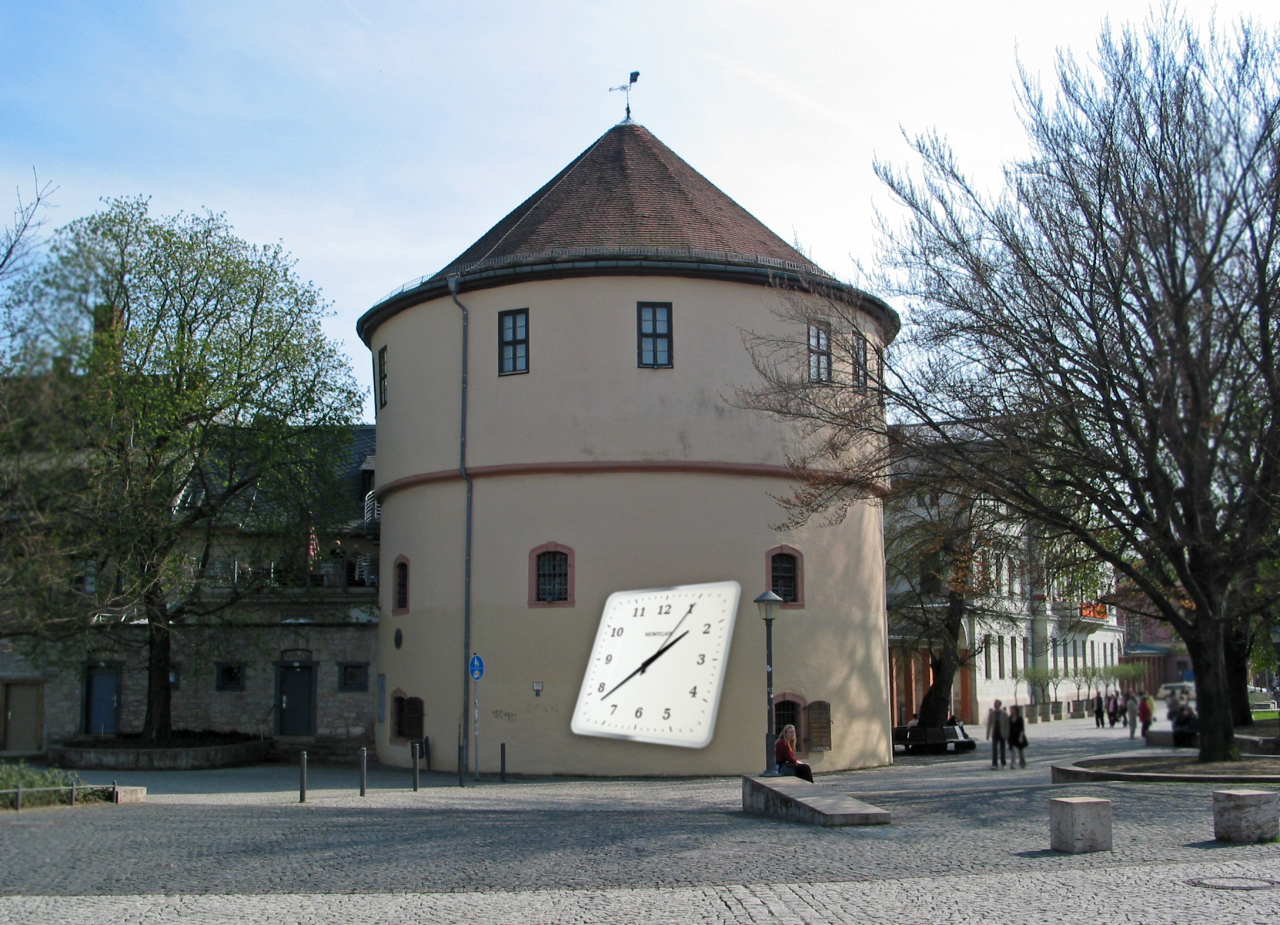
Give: 1h38m05s
